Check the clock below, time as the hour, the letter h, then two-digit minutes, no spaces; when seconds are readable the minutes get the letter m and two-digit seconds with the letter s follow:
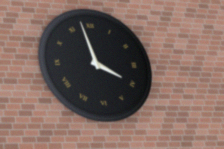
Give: 3h58
